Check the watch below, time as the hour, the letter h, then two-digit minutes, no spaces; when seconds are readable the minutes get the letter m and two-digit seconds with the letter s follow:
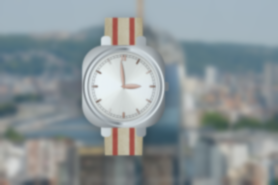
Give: 2h59
